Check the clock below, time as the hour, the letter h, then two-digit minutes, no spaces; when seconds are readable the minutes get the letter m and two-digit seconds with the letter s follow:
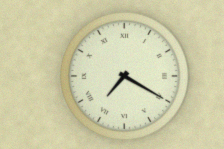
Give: 7h20
